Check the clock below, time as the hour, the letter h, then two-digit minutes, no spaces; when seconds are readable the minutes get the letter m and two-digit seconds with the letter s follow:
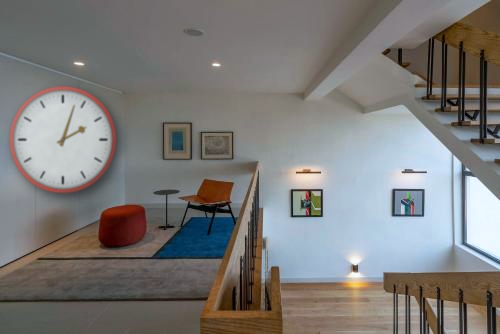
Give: 2h03
